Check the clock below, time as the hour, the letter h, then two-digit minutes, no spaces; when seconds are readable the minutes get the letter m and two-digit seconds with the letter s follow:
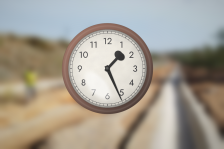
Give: 1h26
